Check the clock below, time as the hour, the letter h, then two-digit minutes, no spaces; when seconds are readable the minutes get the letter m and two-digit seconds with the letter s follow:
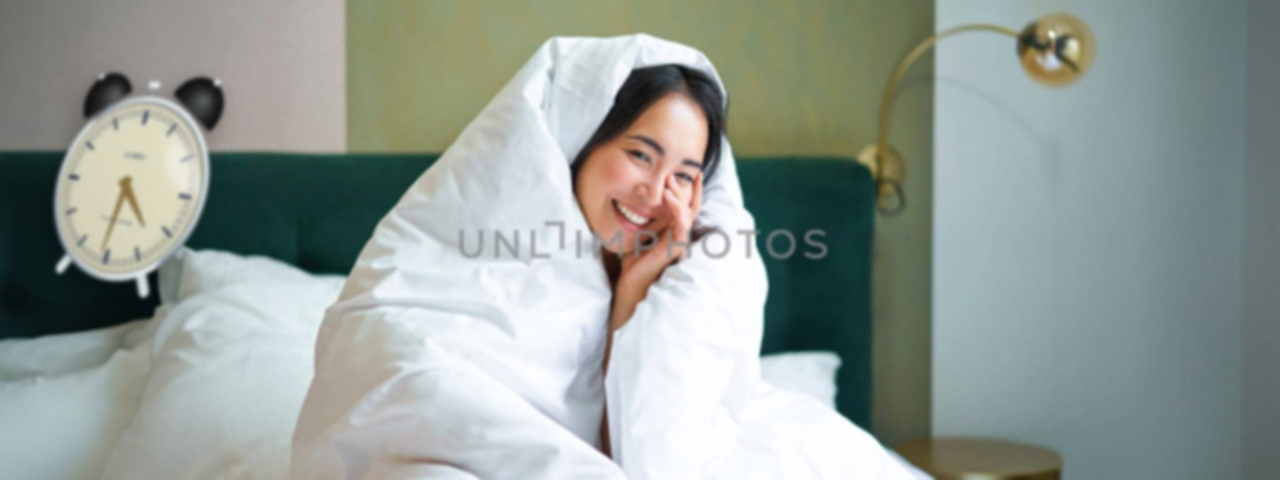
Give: 4h31
